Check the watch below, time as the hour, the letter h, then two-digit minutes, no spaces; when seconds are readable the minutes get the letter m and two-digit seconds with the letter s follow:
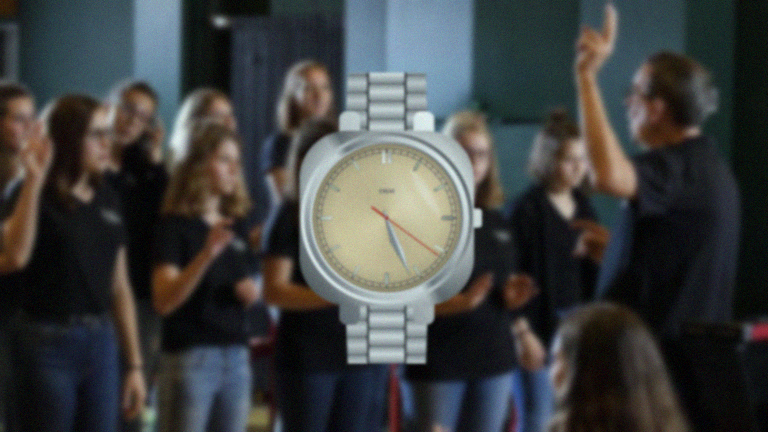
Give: 5h26m21s
